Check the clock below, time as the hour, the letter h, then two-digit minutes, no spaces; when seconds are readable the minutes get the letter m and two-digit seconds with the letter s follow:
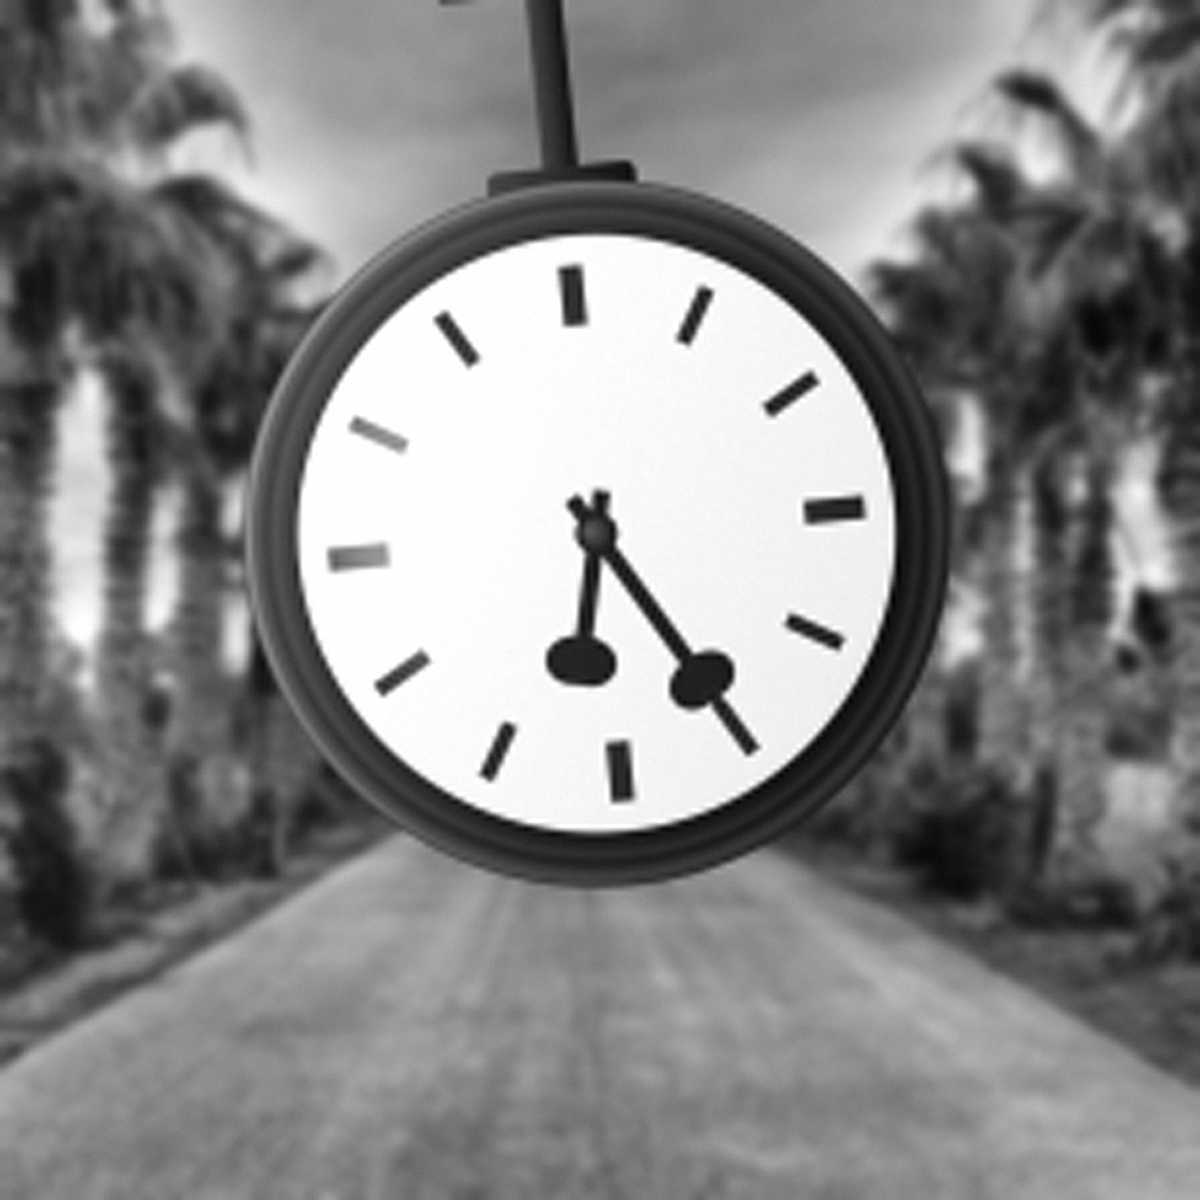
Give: 6h25
